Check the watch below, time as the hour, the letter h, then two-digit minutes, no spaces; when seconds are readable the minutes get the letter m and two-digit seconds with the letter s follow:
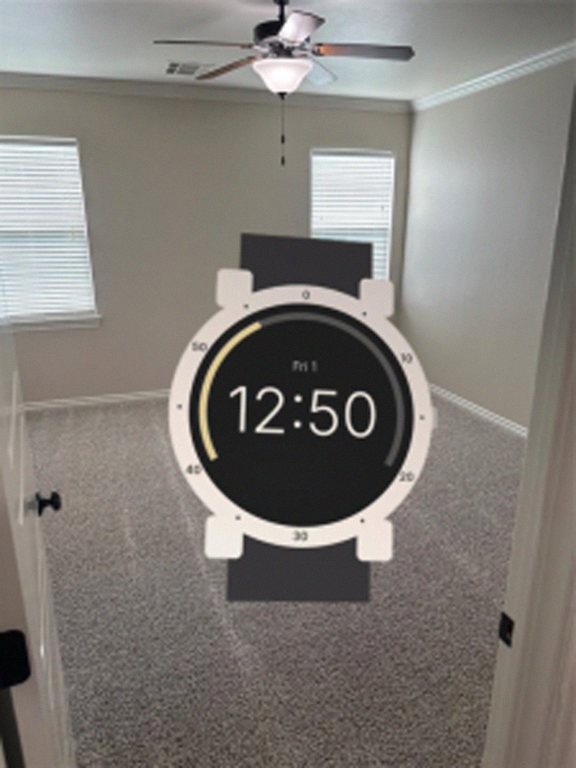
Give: 12h50
